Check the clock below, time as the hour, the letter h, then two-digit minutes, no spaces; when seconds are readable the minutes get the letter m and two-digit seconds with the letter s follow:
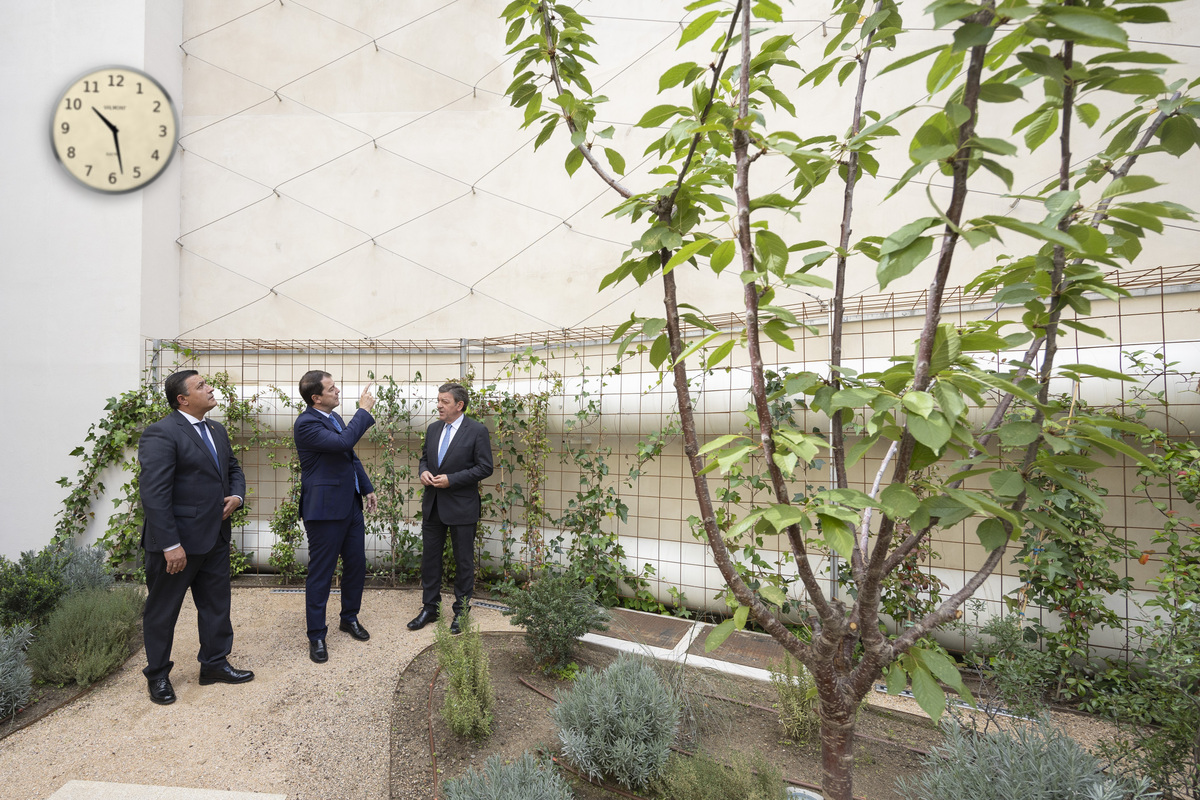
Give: 10h28
